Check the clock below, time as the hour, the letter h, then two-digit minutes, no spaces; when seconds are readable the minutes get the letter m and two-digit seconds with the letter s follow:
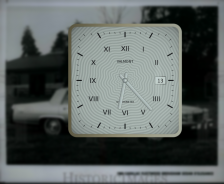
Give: 6h23
